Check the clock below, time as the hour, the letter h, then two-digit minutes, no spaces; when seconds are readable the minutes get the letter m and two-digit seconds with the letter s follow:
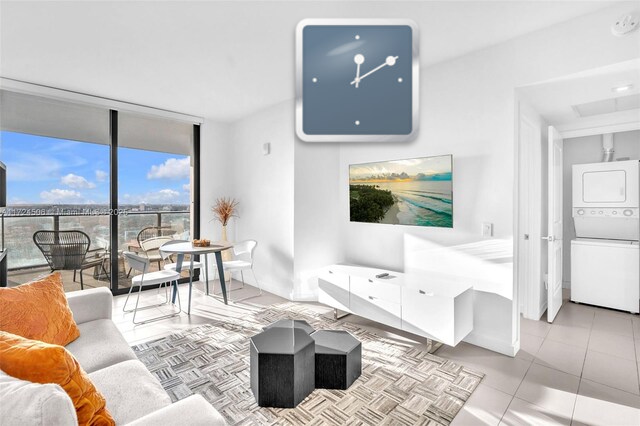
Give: 12h10
